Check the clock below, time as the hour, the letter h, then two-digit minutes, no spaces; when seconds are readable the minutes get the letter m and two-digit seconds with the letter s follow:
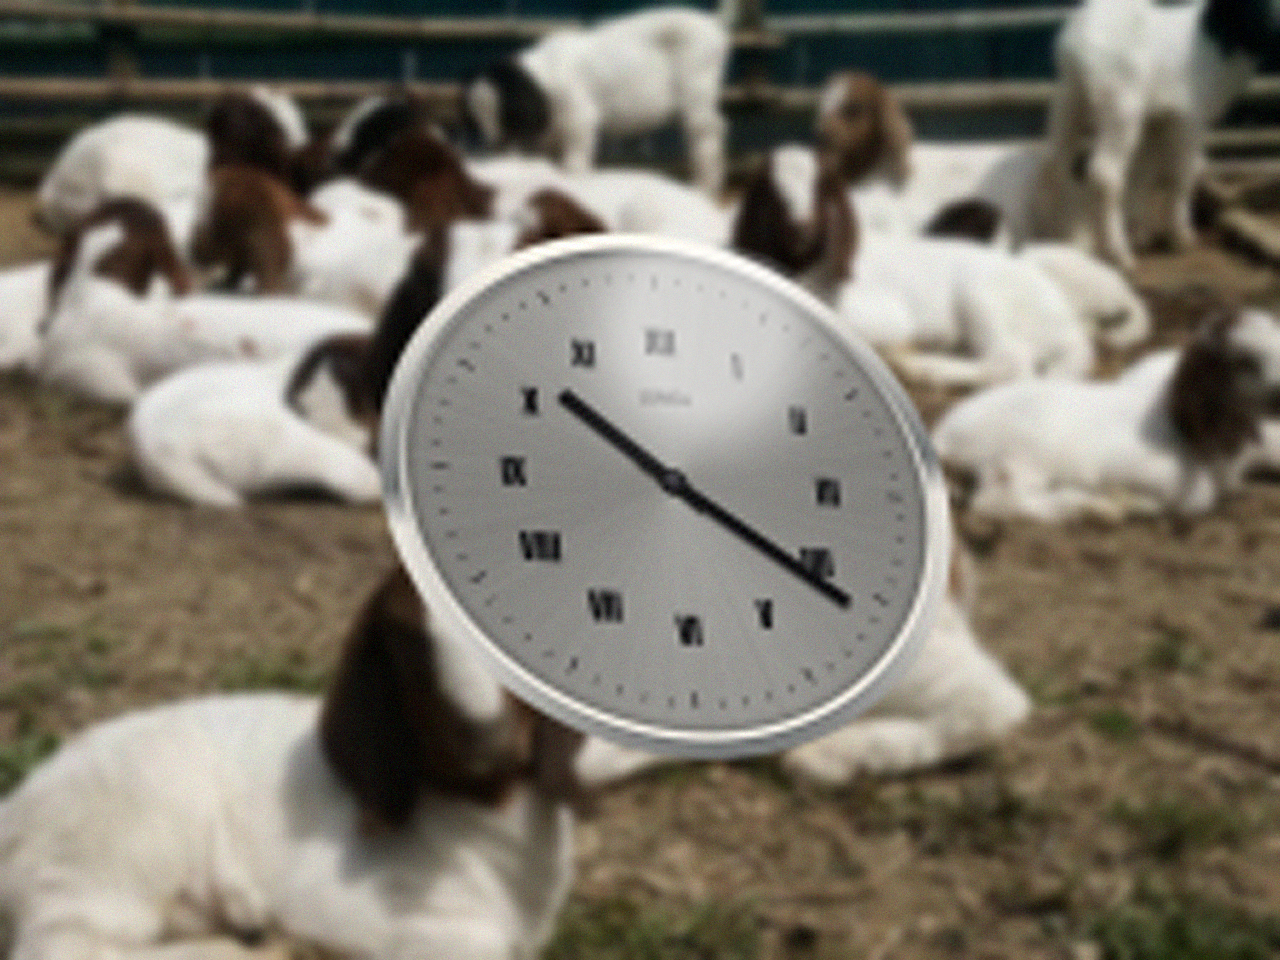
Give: 10h21
